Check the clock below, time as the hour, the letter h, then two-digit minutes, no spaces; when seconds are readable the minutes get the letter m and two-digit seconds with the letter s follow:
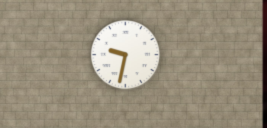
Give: 9h32
